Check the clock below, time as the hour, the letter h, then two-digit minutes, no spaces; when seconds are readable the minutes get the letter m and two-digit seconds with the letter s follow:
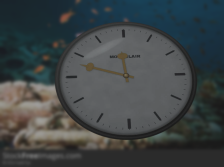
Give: 11h48
